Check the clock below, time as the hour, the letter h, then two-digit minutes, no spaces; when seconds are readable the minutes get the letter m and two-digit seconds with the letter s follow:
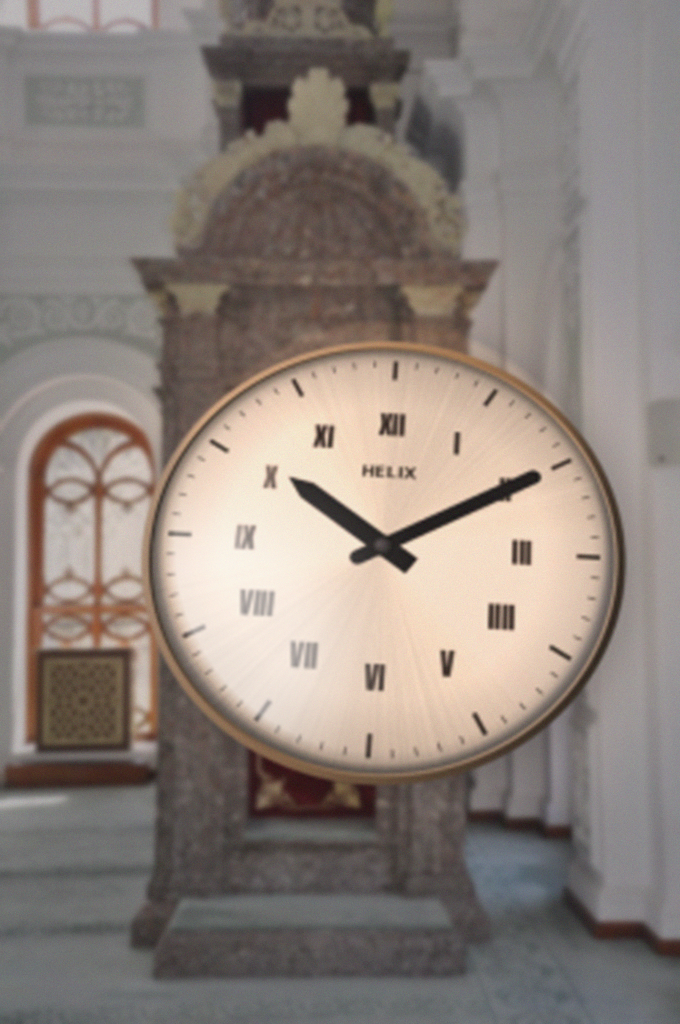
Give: 10h10
